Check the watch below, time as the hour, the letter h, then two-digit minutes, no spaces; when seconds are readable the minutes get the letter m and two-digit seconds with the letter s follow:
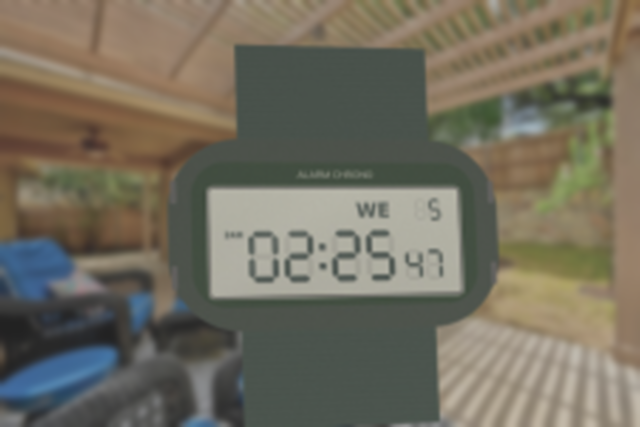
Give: 2h25m47s
